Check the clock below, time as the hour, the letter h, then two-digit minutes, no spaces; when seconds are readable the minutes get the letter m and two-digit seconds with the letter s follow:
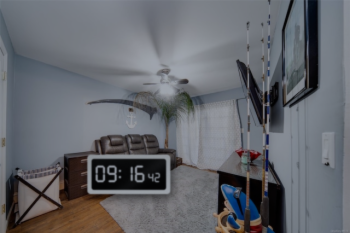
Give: 9h16m42s
